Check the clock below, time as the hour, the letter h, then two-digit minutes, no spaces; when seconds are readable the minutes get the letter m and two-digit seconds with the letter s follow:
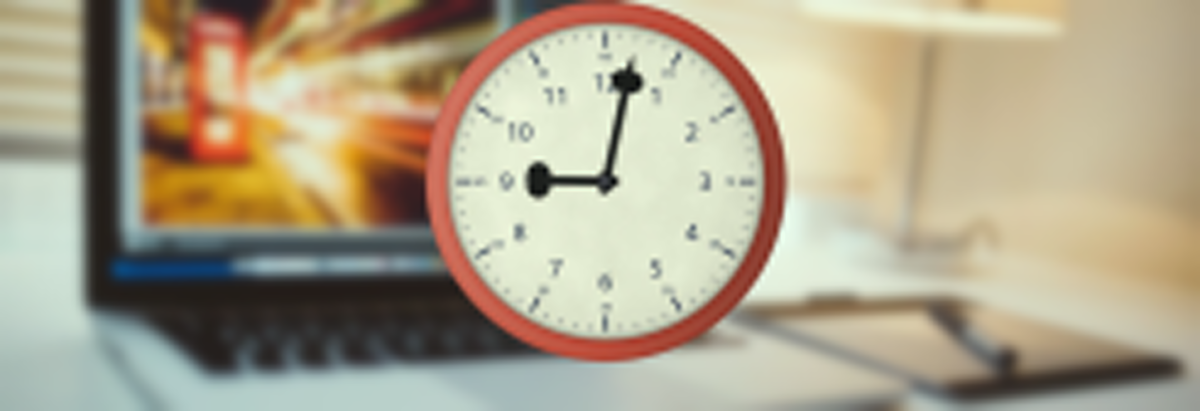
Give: 9h02
